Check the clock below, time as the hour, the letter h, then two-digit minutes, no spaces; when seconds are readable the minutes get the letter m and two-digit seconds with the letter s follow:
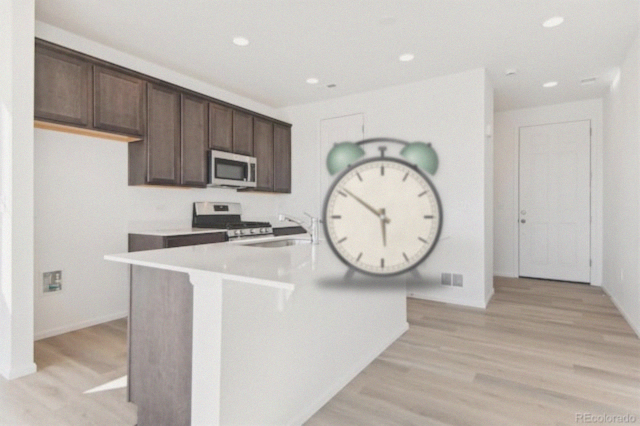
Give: 5h51
